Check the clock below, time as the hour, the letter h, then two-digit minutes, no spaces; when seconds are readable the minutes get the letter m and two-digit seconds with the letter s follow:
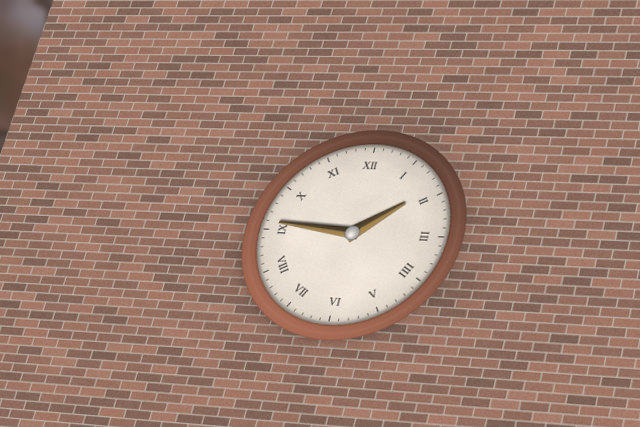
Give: 1h46
